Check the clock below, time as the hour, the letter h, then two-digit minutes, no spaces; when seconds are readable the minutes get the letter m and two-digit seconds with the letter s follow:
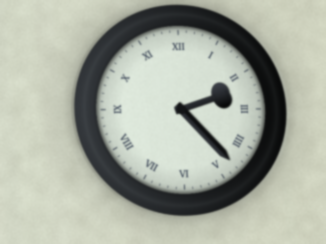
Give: 2h23
